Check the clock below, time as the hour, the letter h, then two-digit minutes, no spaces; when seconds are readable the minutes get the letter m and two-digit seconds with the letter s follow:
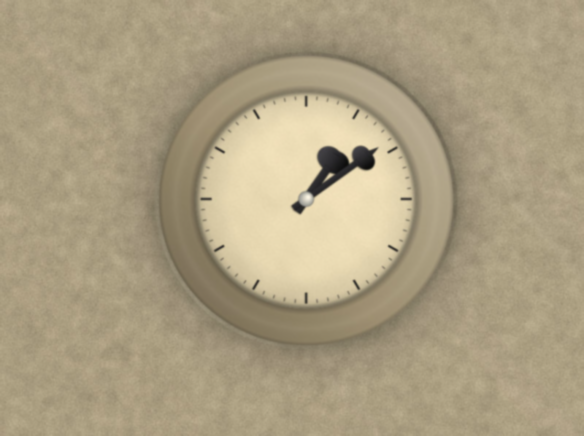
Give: 1h09
